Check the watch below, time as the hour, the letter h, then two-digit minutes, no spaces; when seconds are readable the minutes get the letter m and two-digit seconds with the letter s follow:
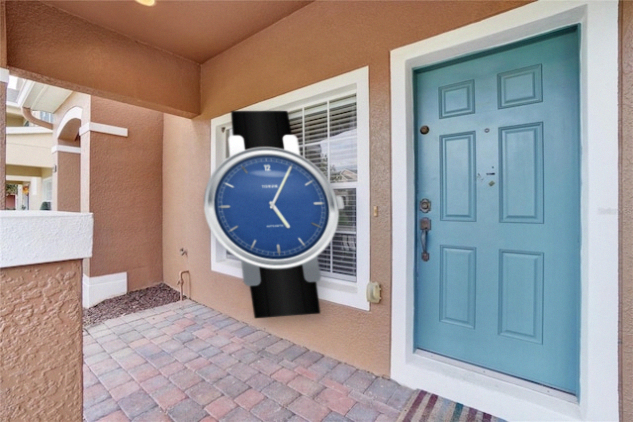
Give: 5h05
